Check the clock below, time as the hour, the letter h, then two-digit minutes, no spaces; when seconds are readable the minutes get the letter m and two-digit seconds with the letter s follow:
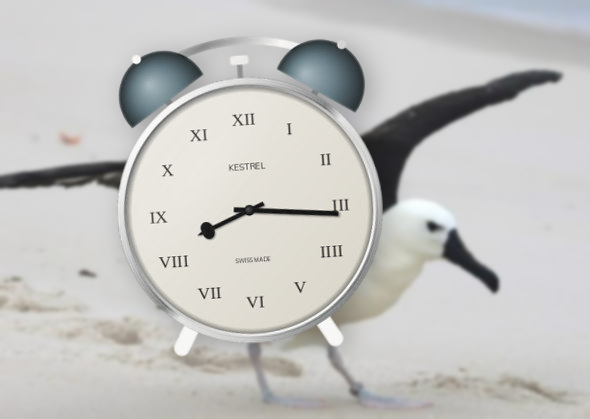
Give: 8h16
